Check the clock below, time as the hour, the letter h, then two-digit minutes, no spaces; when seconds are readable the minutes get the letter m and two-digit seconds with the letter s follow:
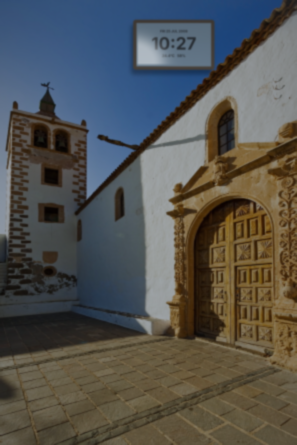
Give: 10h27
